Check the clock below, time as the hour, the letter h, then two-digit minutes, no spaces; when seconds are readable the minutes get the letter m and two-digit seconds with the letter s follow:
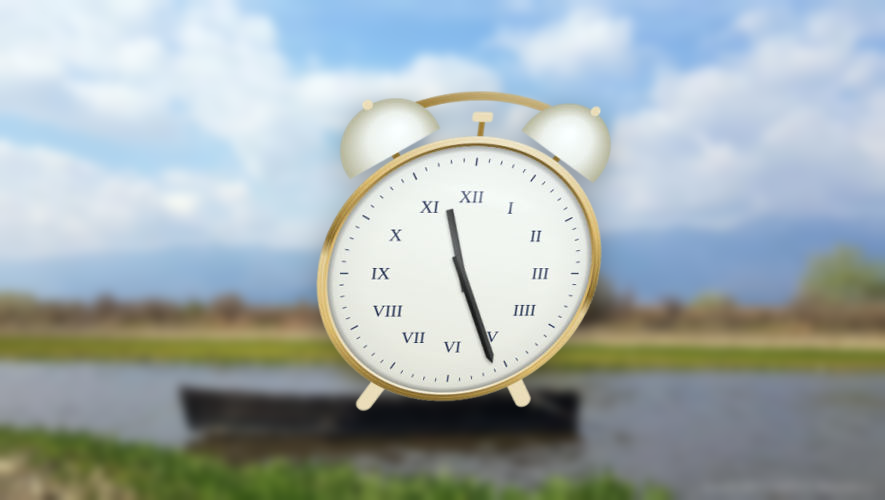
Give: 11h26
